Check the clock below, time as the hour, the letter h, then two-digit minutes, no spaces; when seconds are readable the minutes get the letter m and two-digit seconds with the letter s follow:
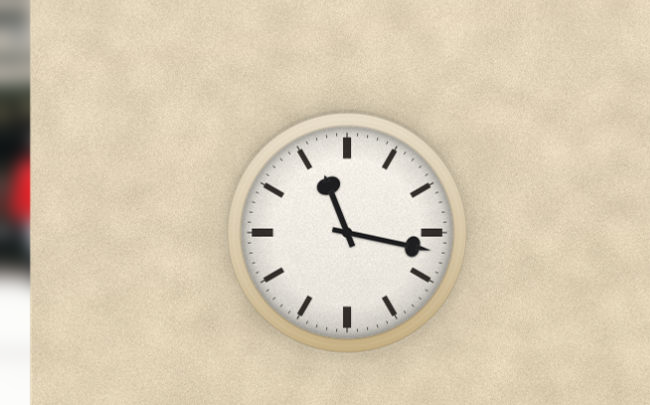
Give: 11h17
